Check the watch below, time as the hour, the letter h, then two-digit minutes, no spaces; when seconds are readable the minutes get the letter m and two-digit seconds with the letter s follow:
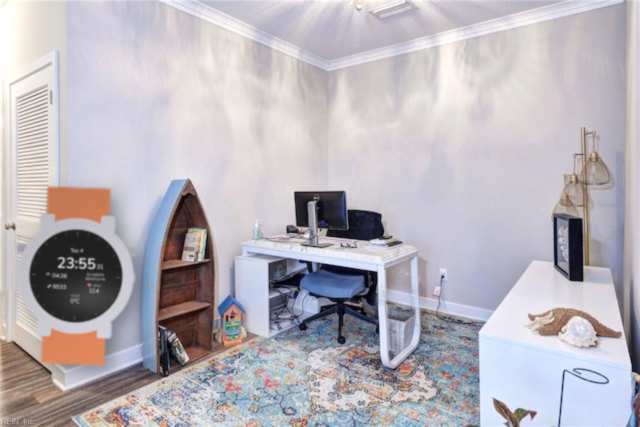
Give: 23h55
